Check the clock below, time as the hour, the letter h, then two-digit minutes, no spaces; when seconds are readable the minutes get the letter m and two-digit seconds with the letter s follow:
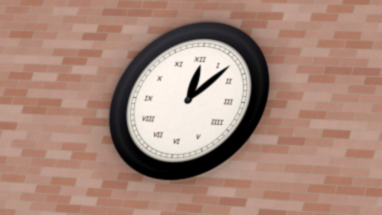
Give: 12h07
